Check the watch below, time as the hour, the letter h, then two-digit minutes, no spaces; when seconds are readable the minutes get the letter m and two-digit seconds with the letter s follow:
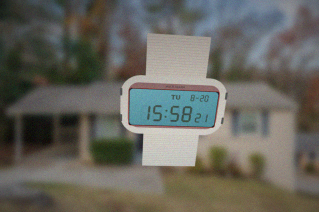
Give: 15h58m21s
